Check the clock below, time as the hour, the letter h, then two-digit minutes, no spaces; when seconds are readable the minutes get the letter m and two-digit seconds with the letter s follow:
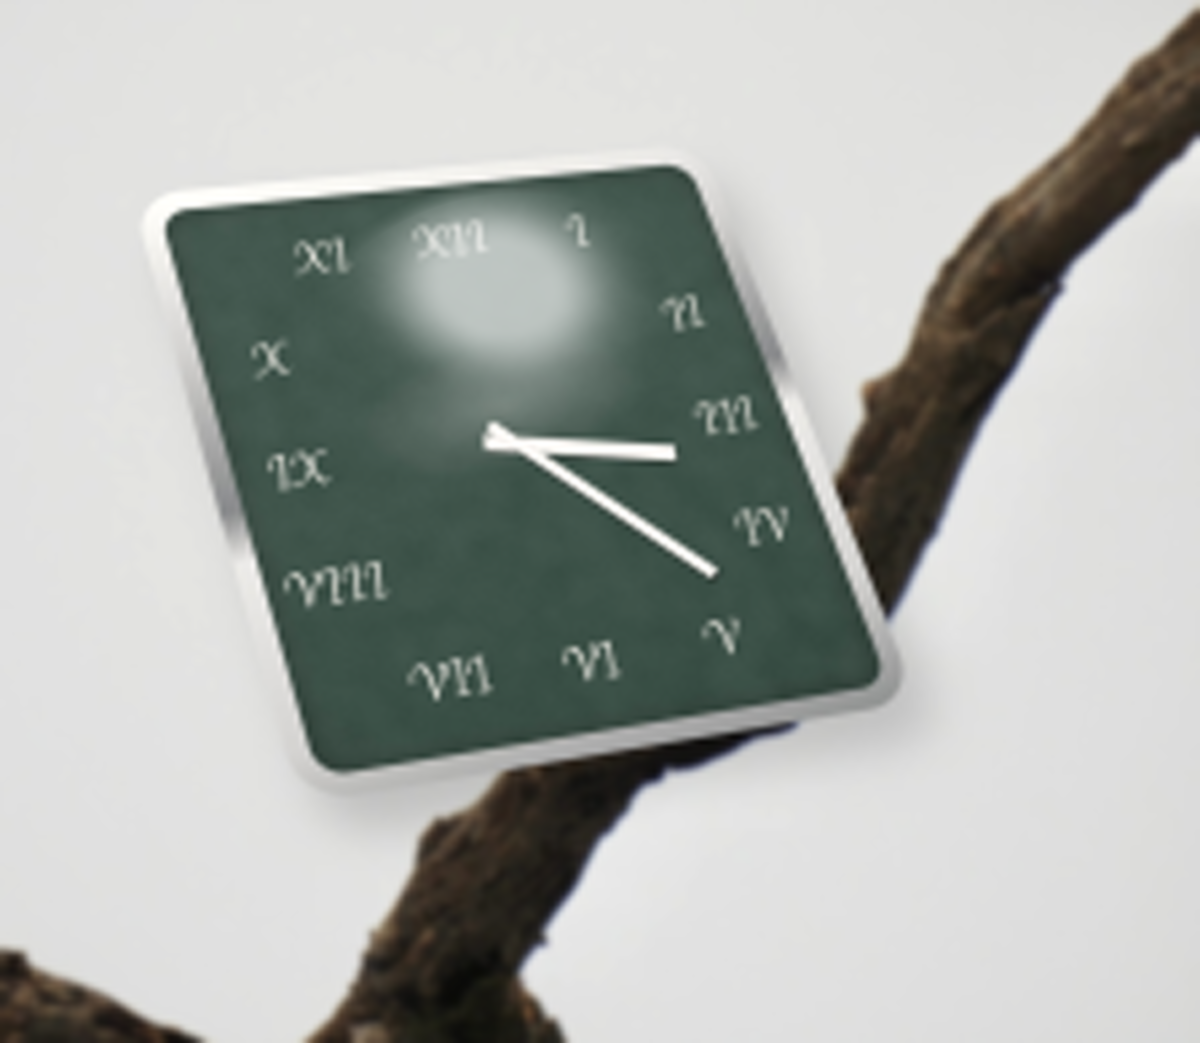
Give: 3h23
